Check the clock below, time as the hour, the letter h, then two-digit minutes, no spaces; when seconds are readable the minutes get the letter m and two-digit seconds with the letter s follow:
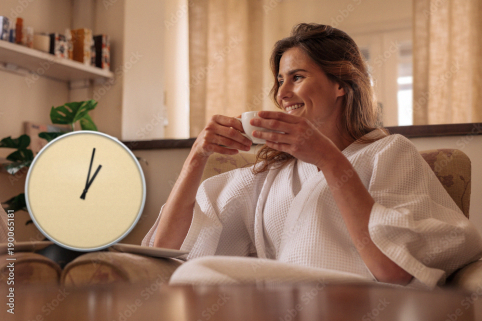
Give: 1h02
